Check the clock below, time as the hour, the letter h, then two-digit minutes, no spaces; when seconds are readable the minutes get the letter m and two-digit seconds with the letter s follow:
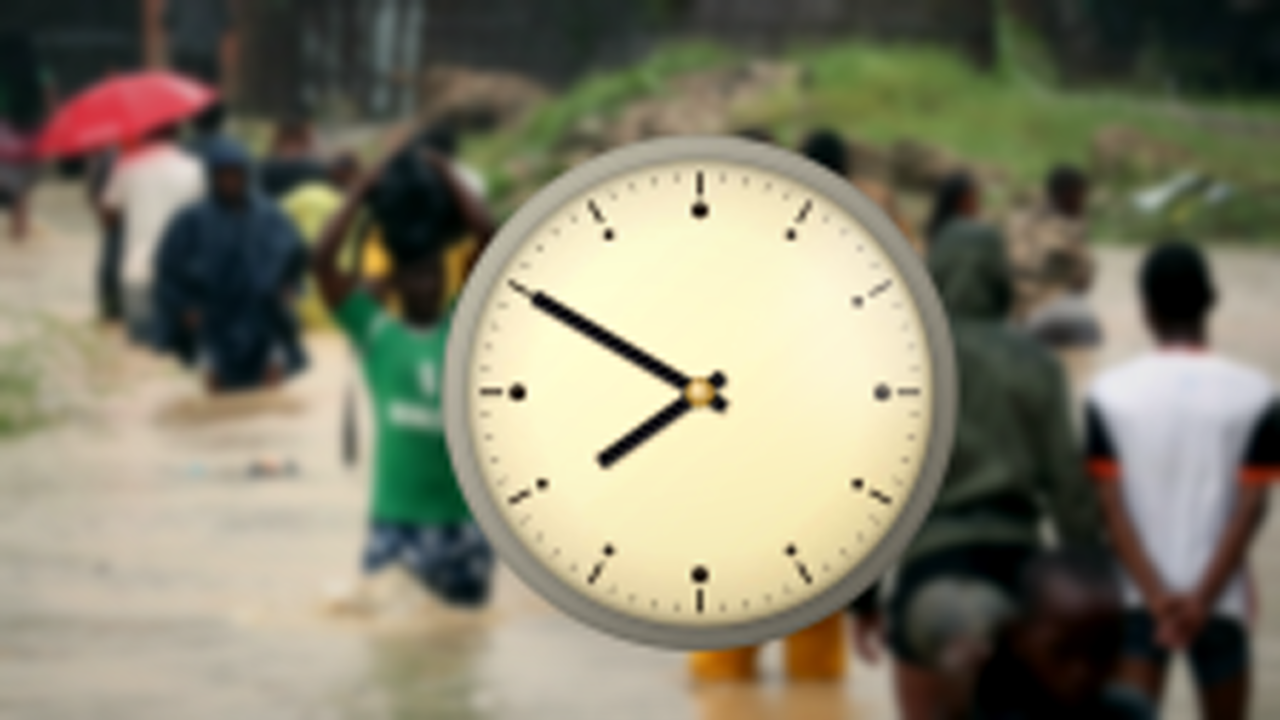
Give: 7h50
